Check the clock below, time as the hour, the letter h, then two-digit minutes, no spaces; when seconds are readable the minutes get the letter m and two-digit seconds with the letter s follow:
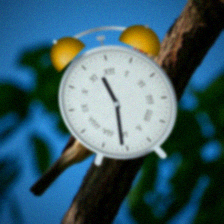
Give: 11h31
